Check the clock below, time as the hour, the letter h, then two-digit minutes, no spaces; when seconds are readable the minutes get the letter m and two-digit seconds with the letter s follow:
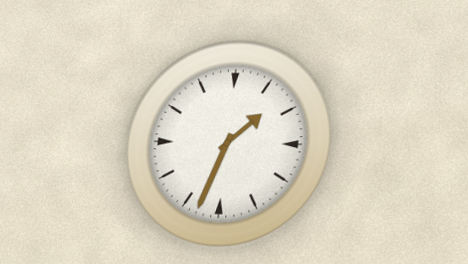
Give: 1h33
